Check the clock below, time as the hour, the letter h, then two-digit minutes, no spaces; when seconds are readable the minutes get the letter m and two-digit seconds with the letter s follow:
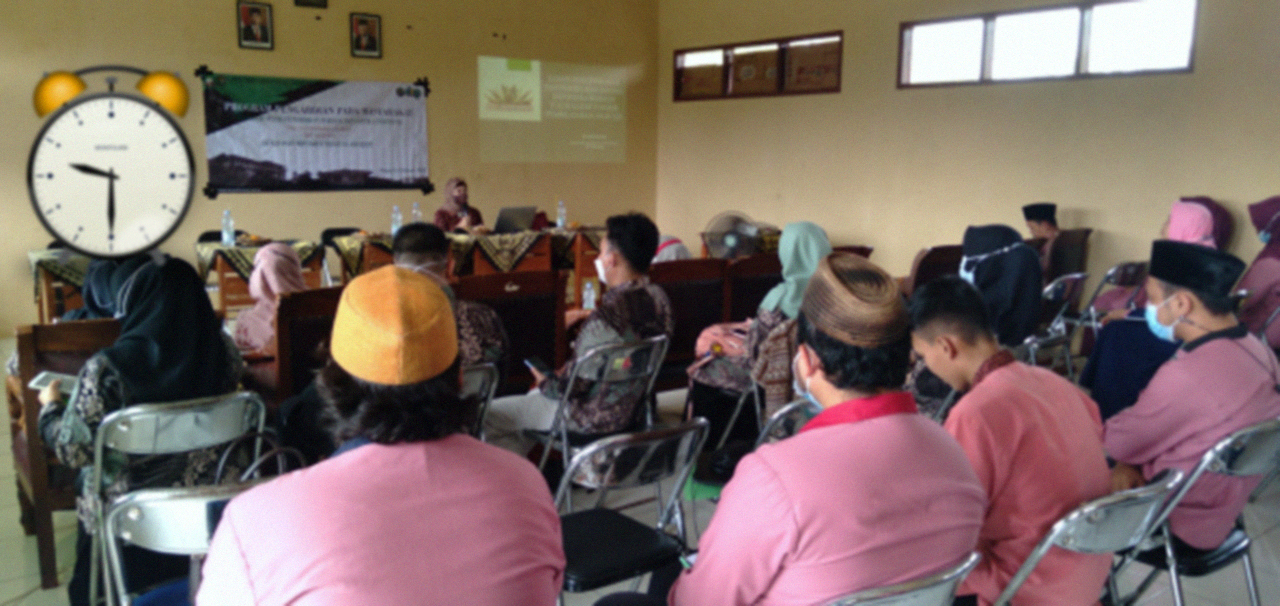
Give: 9h30
